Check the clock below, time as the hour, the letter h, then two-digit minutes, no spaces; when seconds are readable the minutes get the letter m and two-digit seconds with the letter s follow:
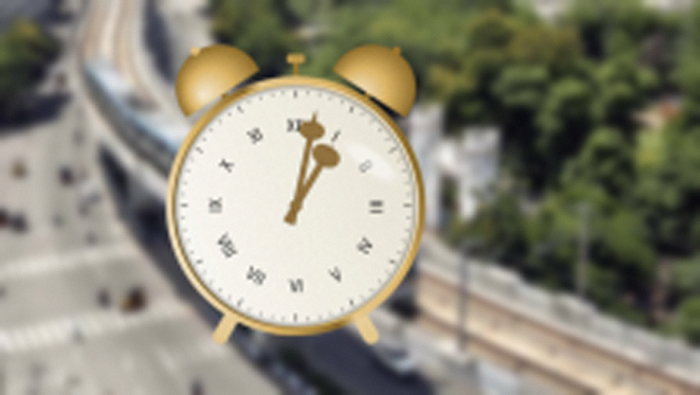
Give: 1h02
